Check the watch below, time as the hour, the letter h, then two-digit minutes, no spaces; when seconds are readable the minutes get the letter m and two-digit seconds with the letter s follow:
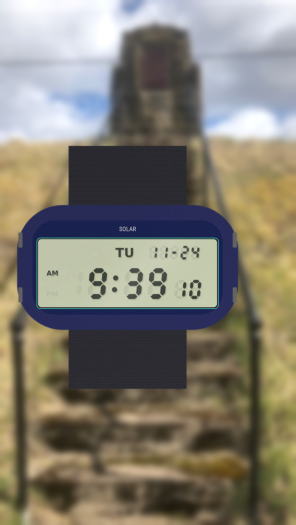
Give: 9h39m10s
